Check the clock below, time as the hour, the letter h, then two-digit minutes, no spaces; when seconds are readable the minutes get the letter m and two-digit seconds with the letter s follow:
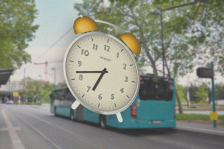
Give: 6h42
